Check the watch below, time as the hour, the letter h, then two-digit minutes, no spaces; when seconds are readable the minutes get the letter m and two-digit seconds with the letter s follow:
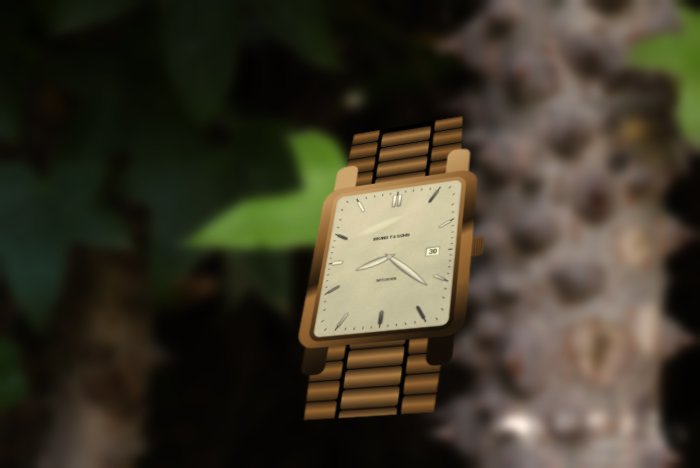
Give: 8h22
